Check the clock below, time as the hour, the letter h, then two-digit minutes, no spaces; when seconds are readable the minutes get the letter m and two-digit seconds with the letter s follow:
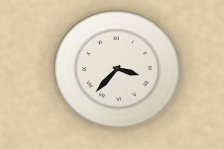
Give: 3h37
